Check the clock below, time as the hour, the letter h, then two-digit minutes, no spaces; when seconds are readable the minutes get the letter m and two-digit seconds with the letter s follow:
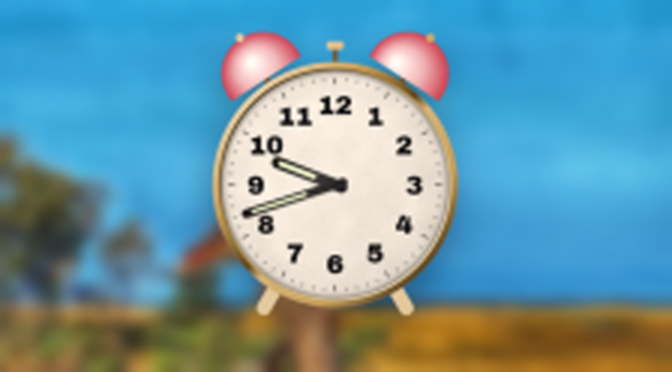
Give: 9h42
